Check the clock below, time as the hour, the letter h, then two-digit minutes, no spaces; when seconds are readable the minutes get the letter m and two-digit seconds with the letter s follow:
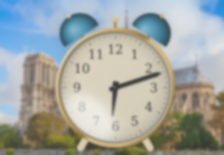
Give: 6h12
